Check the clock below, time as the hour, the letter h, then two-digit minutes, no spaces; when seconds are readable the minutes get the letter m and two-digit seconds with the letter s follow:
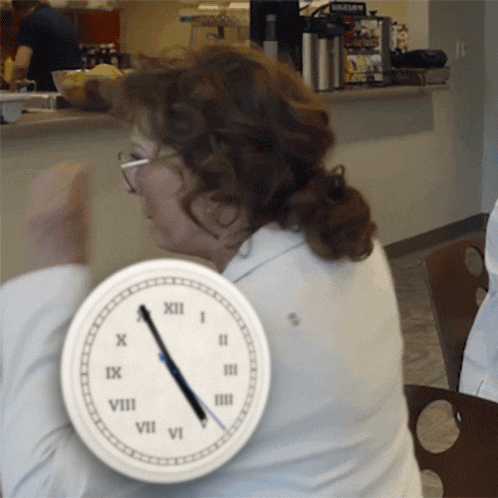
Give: 4h55m23s
